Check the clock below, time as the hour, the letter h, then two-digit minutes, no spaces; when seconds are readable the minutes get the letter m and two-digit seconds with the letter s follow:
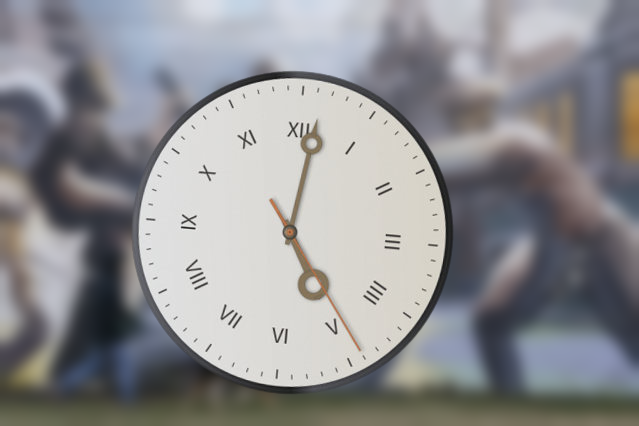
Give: 5h01m24s
